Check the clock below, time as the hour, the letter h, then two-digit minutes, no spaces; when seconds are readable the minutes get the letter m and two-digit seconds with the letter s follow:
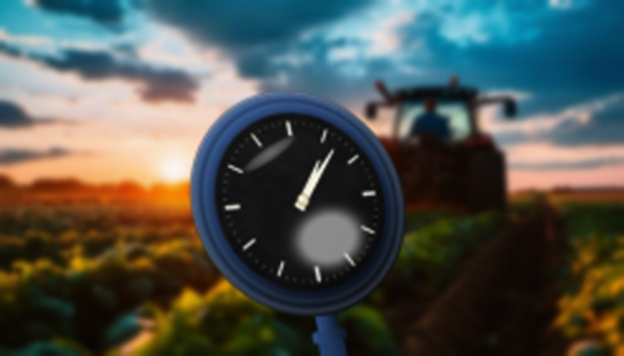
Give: 1h07
